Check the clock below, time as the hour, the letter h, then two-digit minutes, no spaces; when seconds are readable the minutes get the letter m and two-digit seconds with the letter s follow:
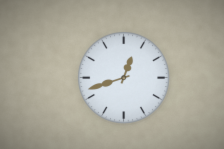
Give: 12h42
